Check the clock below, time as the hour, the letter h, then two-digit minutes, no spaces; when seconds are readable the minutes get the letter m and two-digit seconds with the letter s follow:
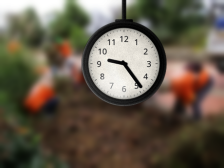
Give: 9h24
